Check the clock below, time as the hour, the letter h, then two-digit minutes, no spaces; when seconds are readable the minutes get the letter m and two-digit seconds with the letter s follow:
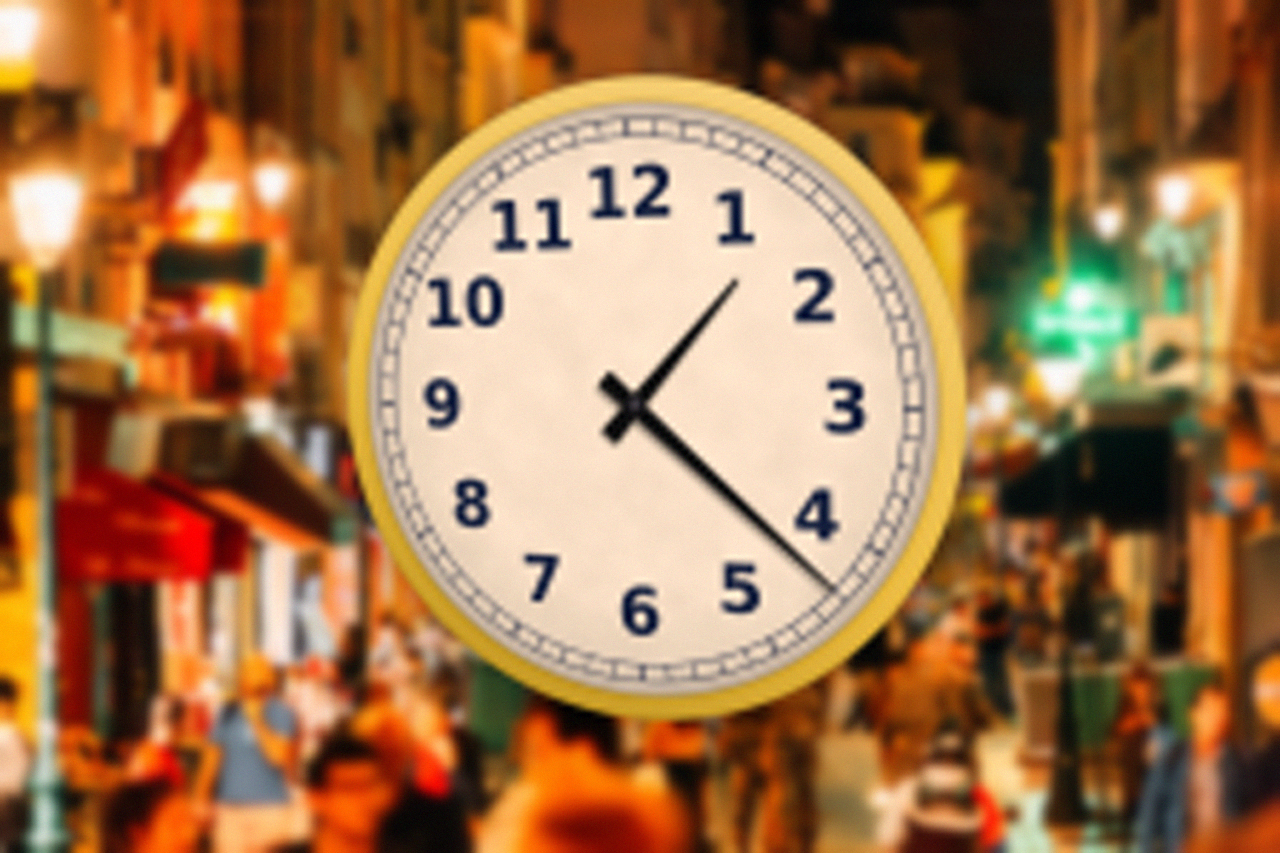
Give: 1h22
